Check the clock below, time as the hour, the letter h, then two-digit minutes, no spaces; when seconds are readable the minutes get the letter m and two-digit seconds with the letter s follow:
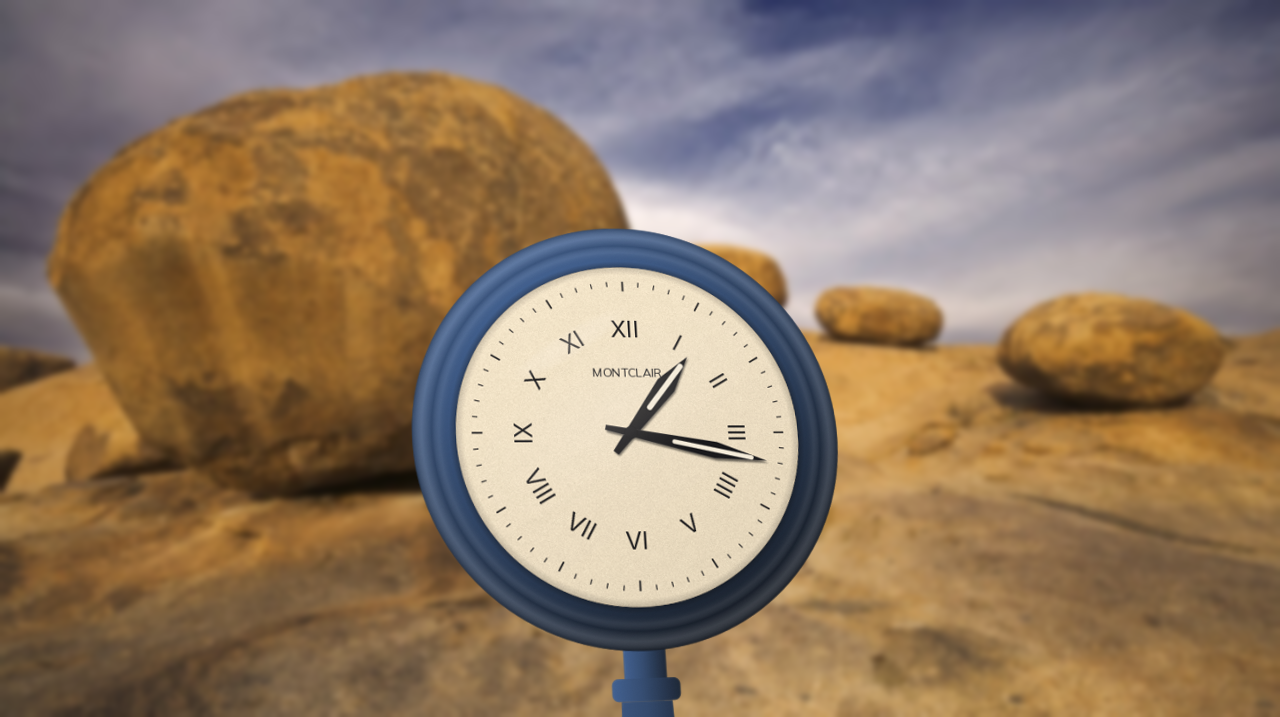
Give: 1h17
